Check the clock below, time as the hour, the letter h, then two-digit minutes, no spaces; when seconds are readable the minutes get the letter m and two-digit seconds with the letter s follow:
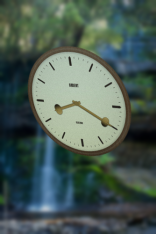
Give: 8h20
